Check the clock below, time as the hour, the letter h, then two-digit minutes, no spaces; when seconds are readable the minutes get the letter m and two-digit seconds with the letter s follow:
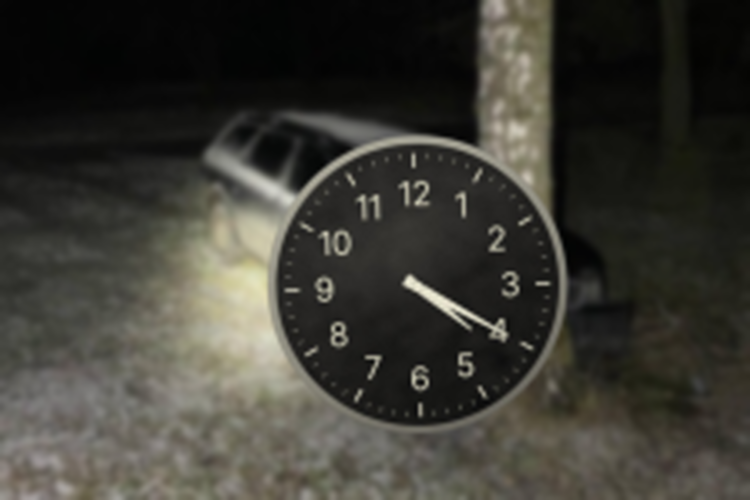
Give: 4h20
